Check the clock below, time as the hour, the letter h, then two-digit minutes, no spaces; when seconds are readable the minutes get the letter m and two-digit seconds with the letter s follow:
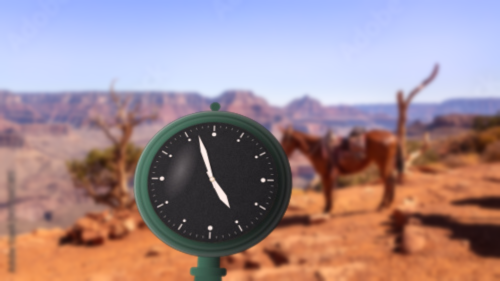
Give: 4h57
